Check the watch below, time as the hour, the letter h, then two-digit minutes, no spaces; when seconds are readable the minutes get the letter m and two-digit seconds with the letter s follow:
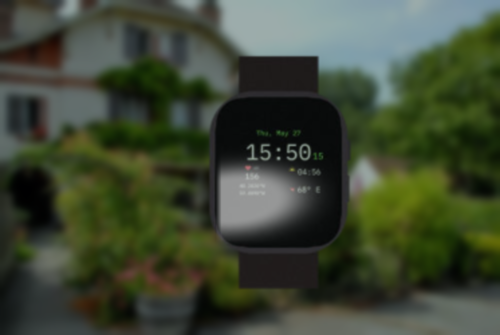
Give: 15h50
